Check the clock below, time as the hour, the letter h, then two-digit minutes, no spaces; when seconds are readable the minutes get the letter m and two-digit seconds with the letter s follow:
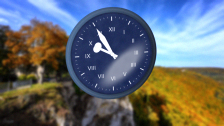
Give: 9h55
